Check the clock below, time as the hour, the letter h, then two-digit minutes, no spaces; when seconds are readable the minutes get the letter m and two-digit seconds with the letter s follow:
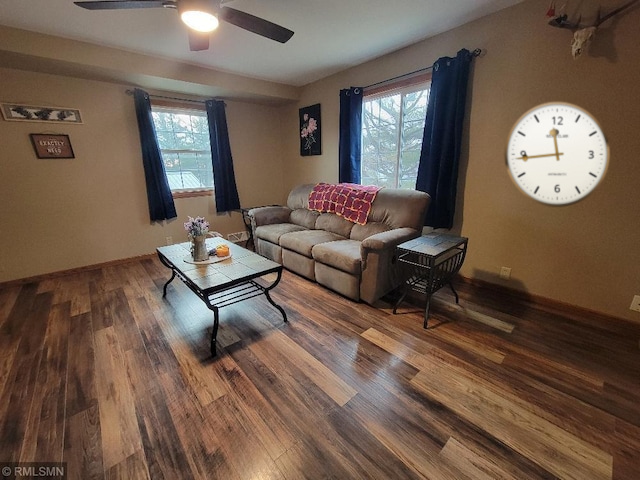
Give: 11h44
